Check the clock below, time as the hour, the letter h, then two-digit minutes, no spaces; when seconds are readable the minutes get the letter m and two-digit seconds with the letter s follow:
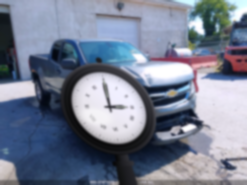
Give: 3h00
